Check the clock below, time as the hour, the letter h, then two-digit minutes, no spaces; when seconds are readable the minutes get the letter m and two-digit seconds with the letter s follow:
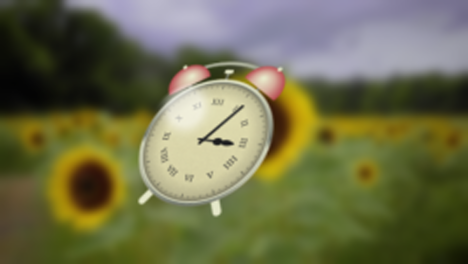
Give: 3h06
